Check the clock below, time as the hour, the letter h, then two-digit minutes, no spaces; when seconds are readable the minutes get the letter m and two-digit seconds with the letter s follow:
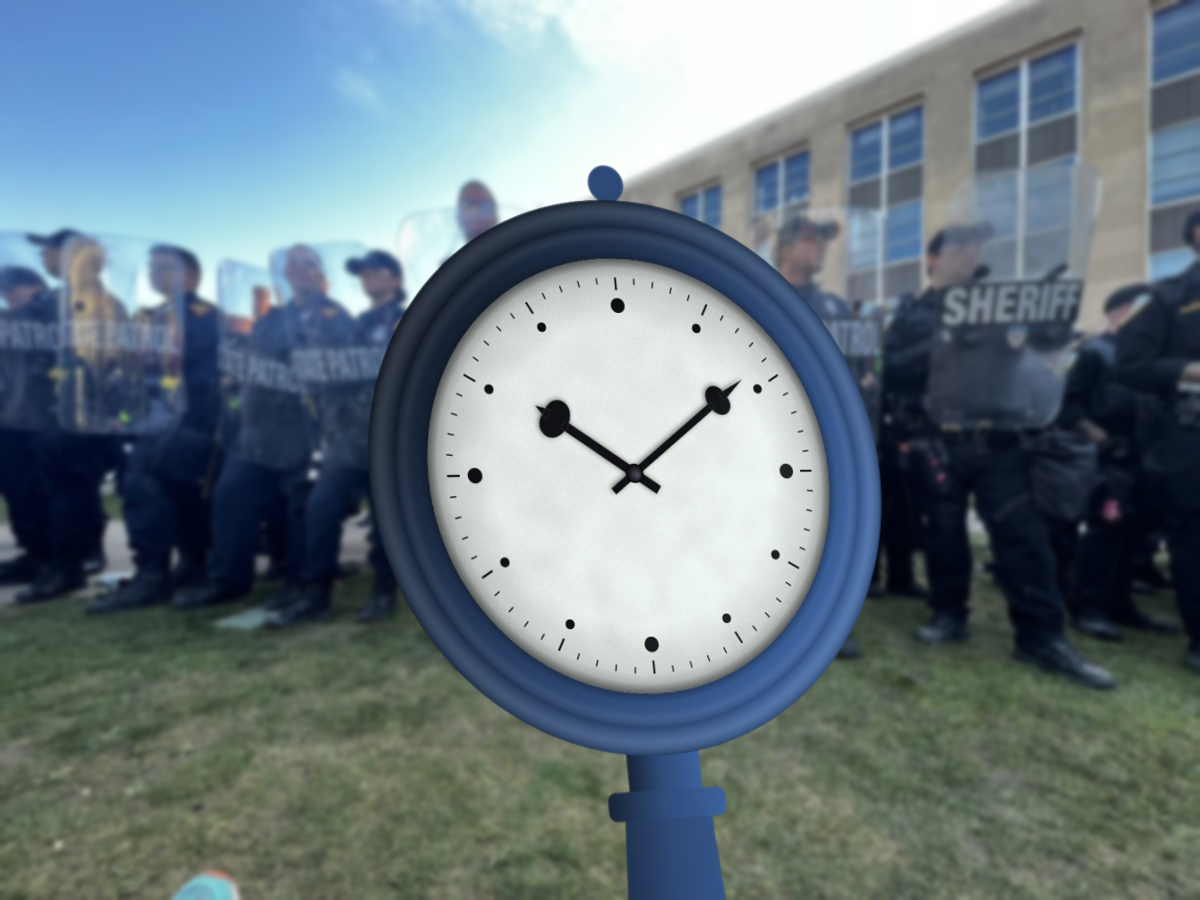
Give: 10h09
